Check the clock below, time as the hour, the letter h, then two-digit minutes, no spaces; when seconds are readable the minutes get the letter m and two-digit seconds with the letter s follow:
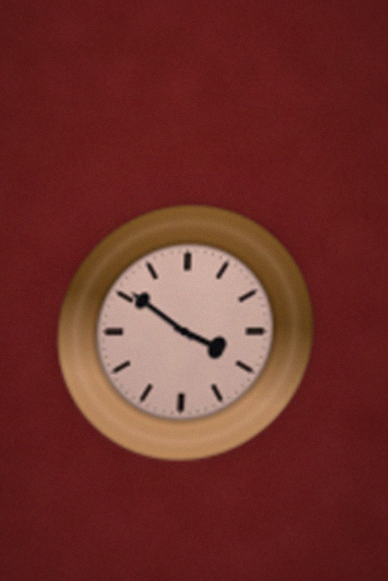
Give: 3h51
